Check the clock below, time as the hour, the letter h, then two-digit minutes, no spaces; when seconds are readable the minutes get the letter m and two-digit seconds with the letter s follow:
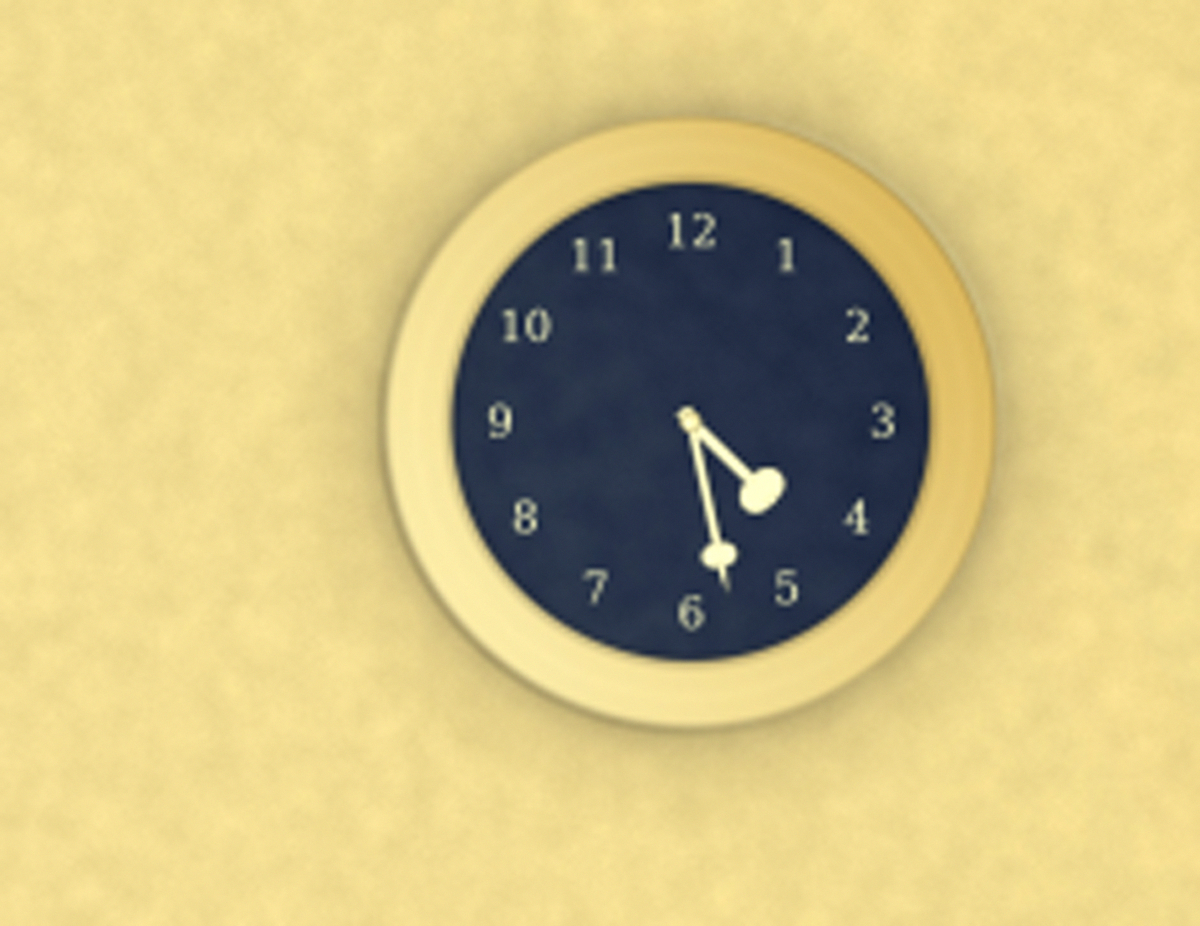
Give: 4h28
